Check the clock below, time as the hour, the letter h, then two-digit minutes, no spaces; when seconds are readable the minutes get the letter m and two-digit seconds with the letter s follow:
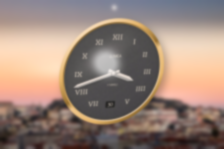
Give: 3h42
